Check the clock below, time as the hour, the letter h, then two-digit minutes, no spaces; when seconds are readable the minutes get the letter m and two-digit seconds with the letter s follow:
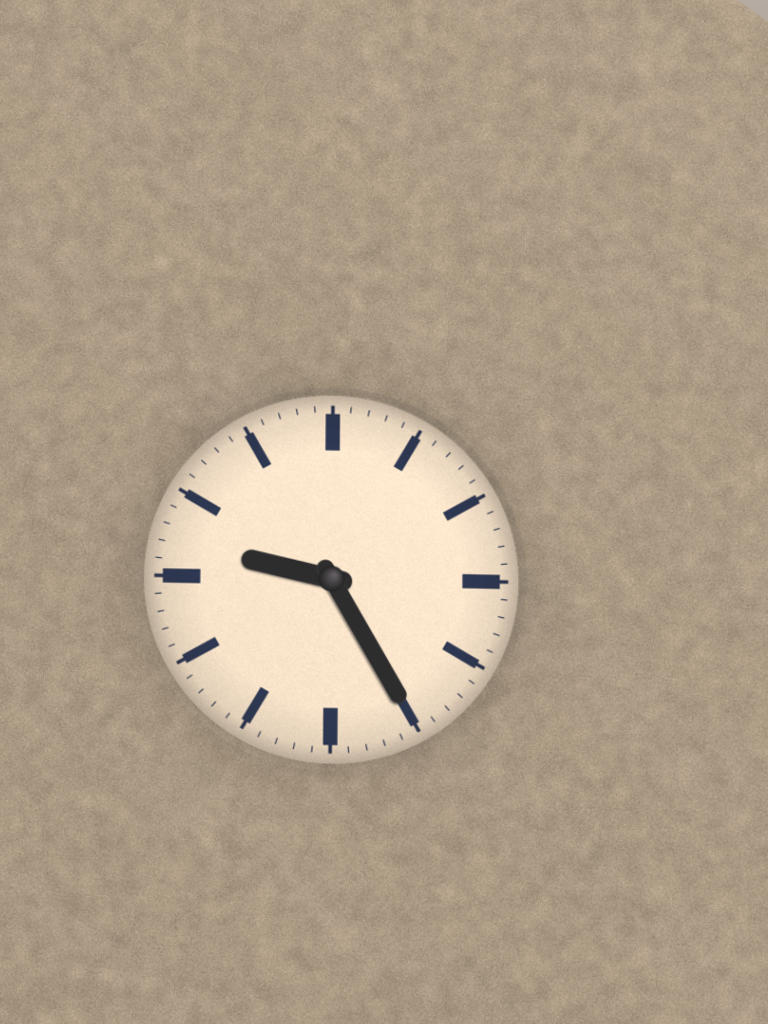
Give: 9h25
